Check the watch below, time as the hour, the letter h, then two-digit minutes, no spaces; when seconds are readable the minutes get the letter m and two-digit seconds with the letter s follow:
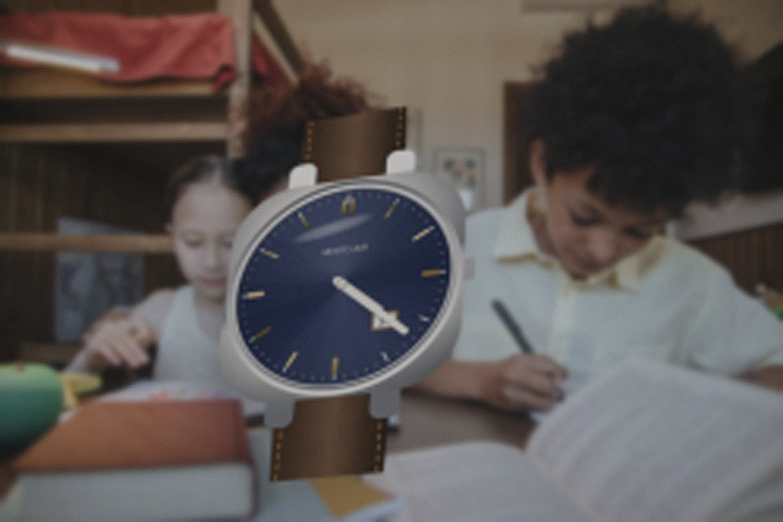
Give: 4h22
